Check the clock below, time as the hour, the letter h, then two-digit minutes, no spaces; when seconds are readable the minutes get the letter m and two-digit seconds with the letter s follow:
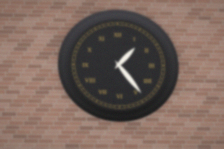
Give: 1h24
